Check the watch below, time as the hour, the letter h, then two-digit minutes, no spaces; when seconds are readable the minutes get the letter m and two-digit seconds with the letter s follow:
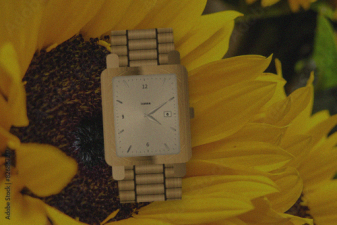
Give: 4h10
